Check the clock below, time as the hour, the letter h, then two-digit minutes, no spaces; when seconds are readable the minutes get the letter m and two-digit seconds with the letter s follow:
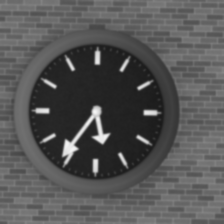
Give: 5h36
